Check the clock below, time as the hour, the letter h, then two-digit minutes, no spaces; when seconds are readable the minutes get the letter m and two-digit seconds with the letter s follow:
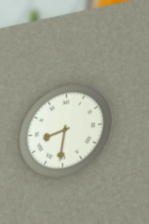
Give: 8h31
